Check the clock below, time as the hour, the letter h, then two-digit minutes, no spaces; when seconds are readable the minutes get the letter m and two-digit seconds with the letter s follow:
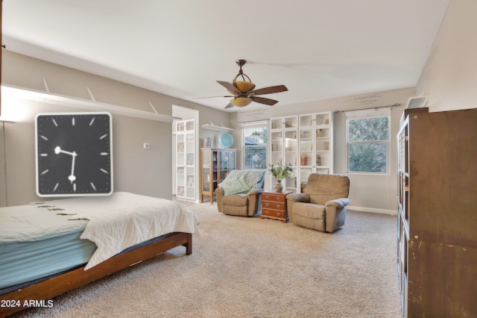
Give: 9h31
